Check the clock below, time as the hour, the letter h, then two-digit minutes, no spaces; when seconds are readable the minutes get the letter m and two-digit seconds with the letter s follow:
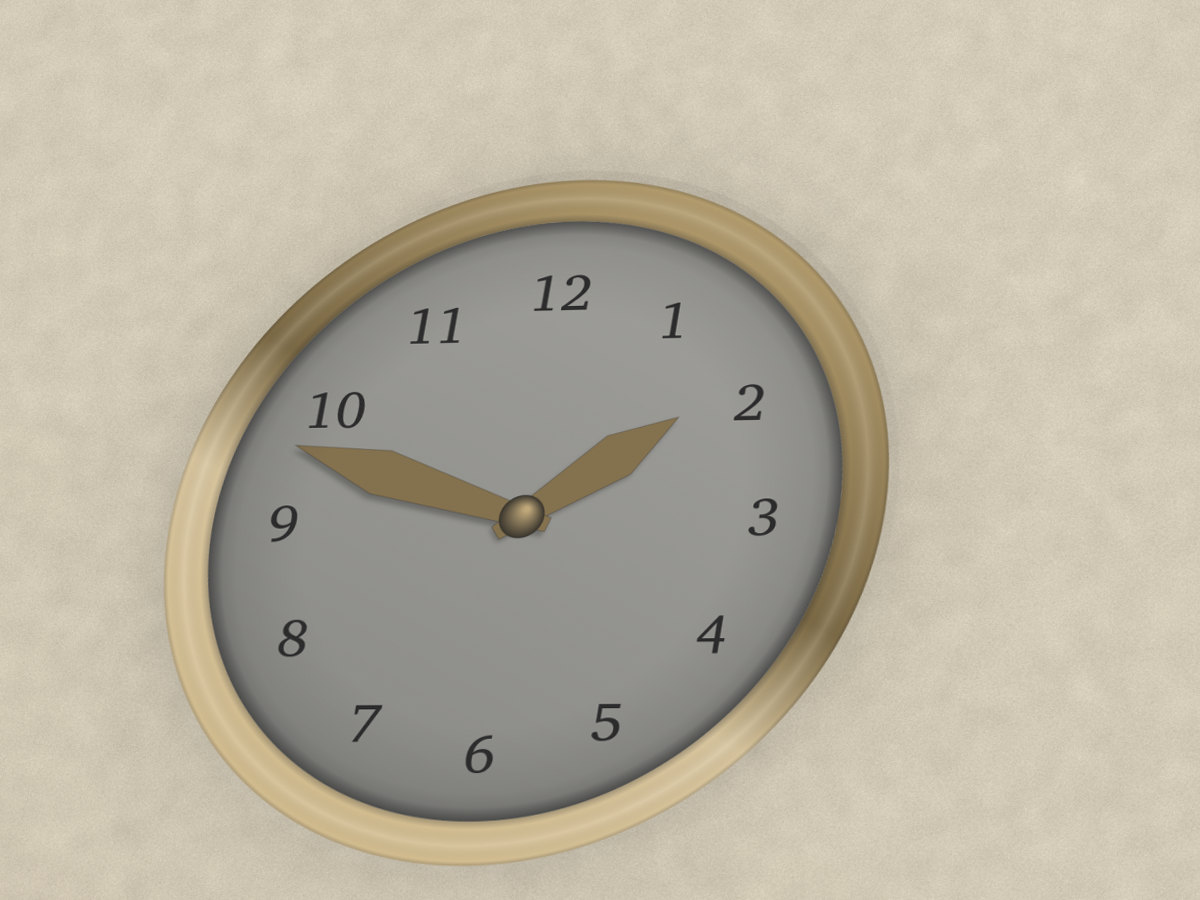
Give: 1h48
